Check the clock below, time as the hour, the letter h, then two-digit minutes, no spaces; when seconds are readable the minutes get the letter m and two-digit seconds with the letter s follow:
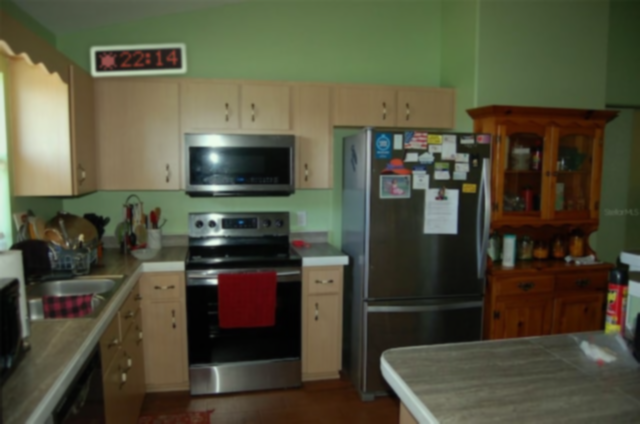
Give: 22h14
